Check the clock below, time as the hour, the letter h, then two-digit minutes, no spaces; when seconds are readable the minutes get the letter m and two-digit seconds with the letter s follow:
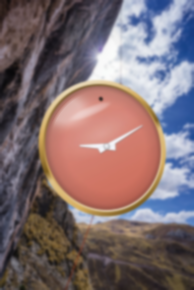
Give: 9h11
